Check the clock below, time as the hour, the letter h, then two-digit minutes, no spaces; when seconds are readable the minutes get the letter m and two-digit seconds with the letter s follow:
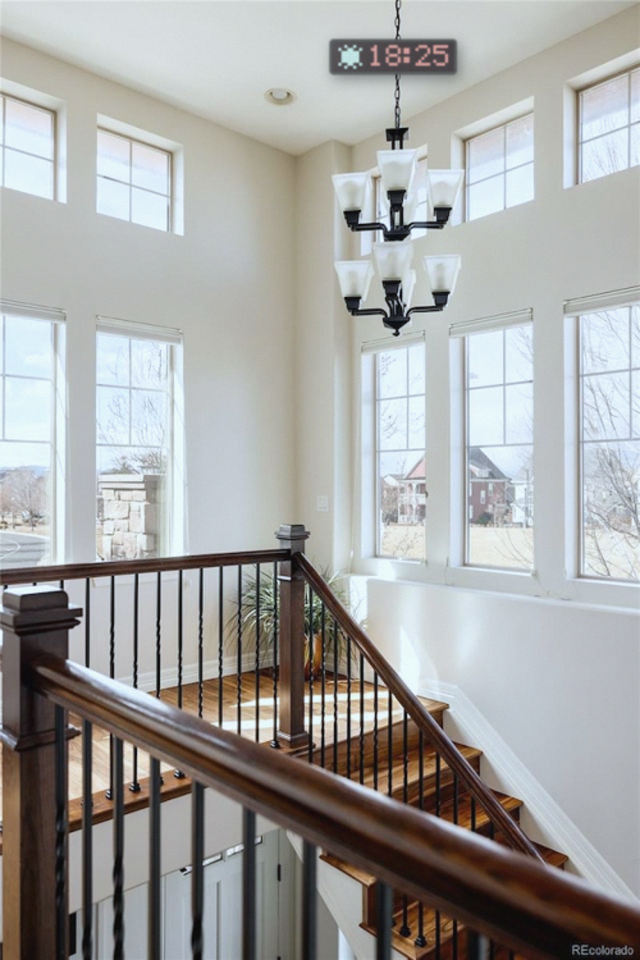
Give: 18h25
